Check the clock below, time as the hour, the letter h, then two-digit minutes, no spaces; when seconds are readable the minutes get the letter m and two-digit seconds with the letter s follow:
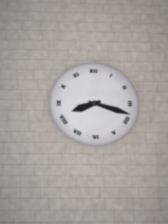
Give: 8h18
